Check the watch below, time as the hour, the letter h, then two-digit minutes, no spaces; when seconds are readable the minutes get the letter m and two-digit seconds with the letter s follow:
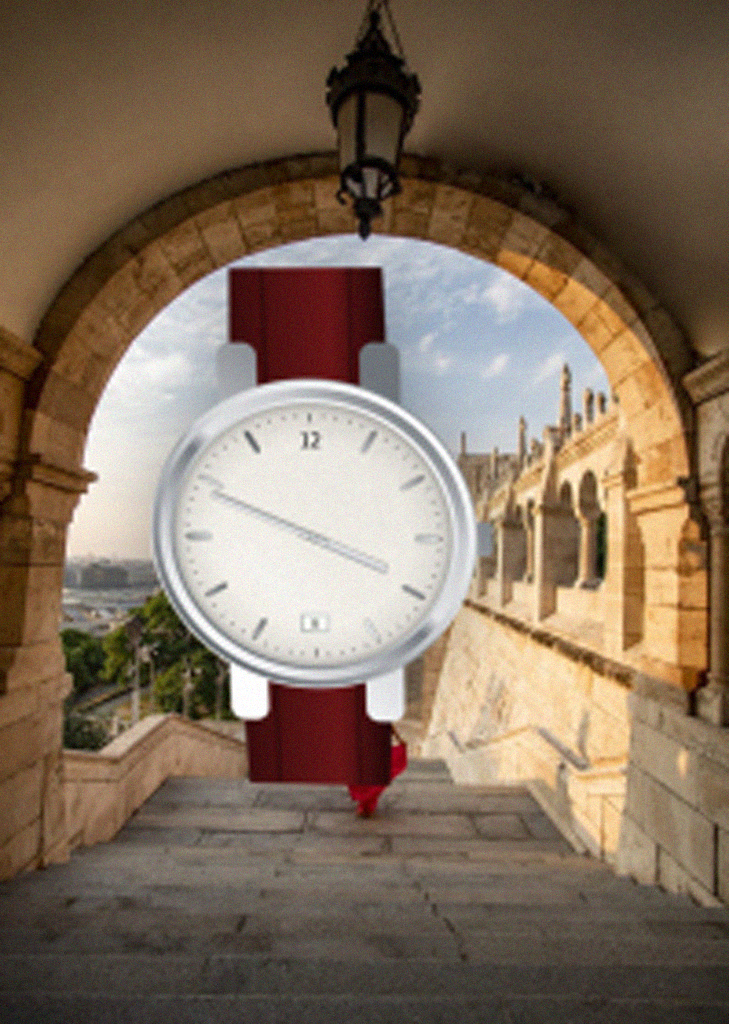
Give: 3h49
